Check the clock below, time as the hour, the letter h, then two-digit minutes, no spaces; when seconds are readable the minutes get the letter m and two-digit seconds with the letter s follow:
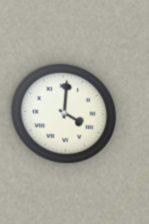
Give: 4h01
